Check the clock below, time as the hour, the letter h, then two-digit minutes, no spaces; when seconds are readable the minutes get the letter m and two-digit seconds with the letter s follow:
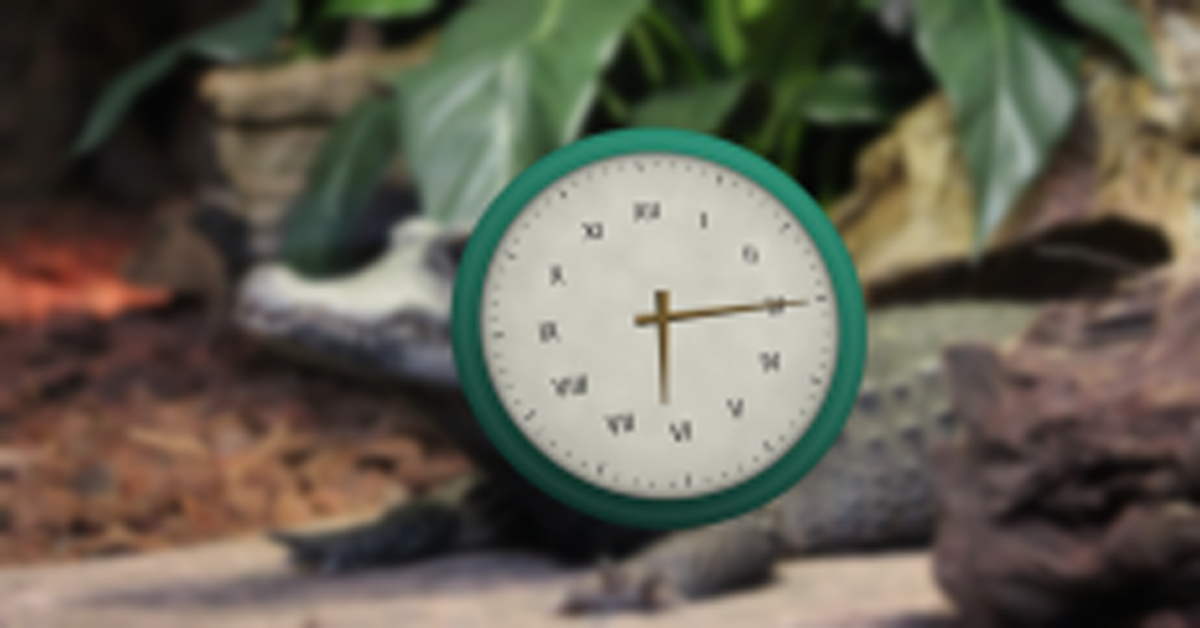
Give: 6h15
